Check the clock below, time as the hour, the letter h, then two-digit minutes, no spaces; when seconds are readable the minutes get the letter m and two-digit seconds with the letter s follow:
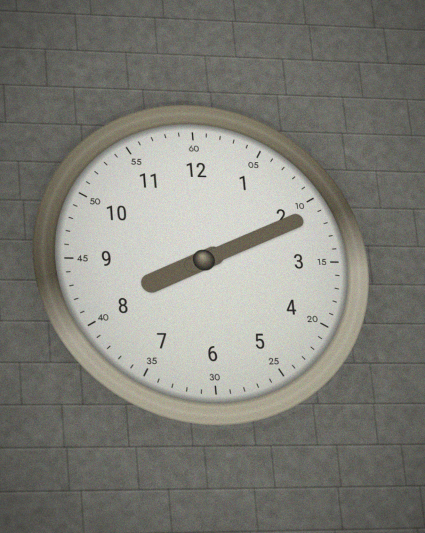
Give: 8h11
